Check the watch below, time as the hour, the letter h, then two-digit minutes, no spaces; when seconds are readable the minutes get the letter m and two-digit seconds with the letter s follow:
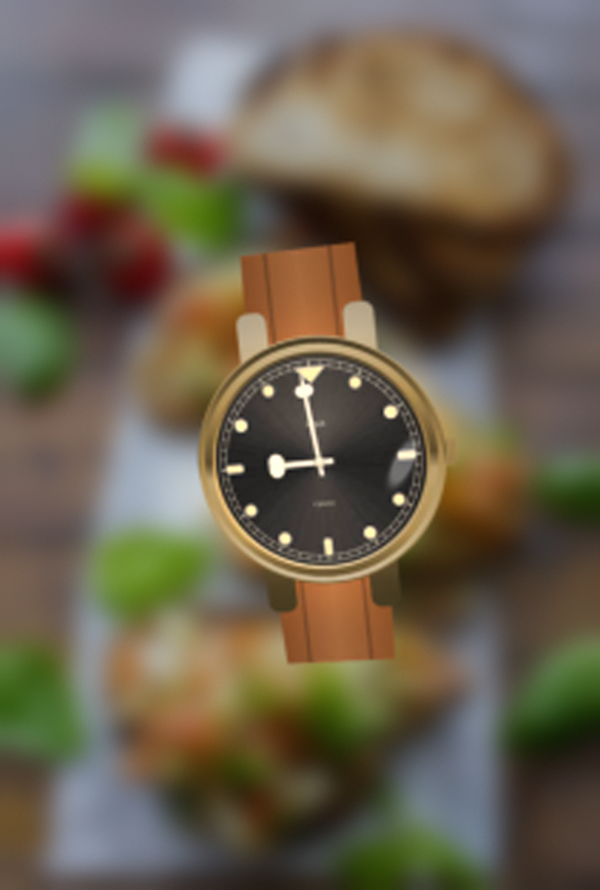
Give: 8h59
